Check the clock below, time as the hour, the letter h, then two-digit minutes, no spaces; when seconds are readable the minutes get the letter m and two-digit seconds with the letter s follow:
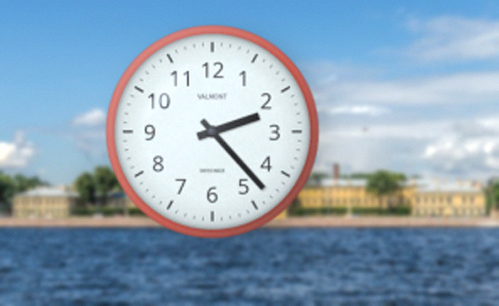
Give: 2h23
